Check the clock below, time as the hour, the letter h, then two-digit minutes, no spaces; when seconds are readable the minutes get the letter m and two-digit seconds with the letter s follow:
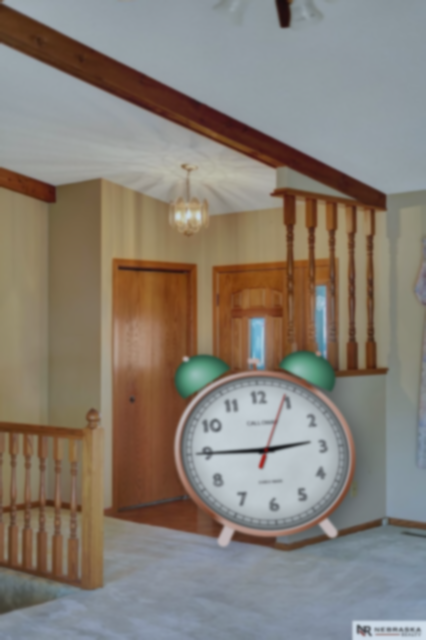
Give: 2h45m04s
